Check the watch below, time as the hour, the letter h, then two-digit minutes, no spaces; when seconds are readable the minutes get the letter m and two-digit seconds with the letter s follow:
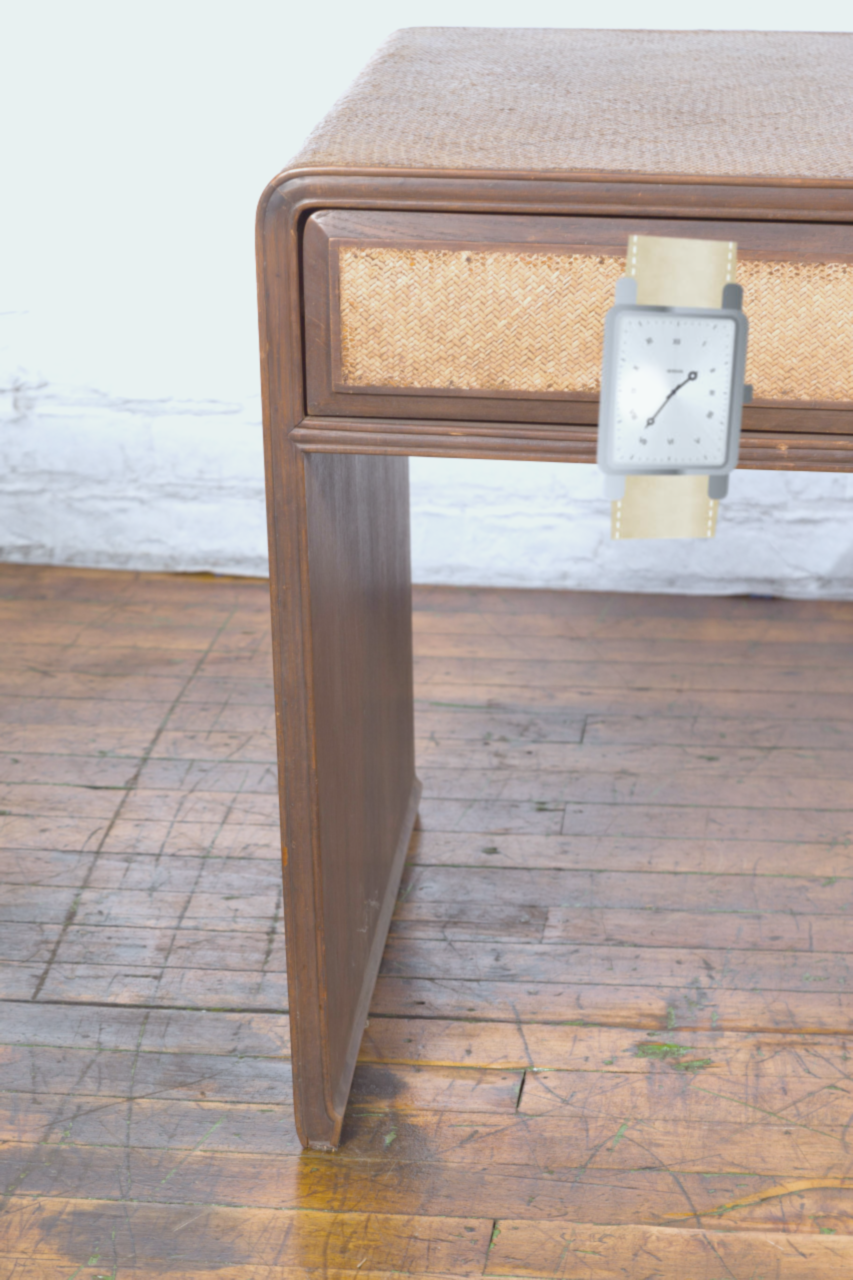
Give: 1h36
